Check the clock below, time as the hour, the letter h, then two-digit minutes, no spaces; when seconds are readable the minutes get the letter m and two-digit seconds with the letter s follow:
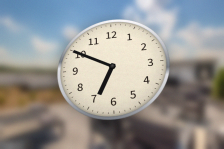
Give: 6h50
